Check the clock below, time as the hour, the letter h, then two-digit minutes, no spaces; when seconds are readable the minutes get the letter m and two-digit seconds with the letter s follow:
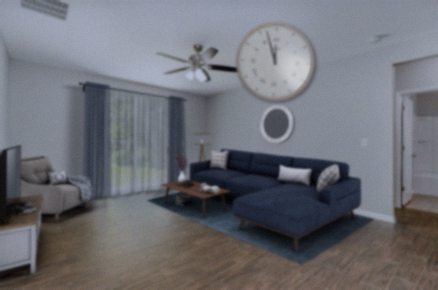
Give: 11h57
